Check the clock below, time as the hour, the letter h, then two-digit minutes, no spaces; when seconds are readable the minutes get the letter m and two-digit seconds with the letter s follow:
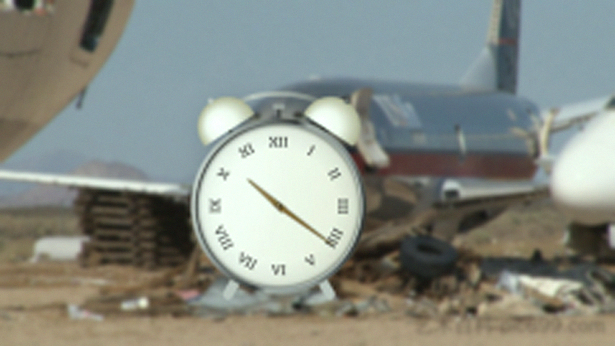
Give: 10h21
